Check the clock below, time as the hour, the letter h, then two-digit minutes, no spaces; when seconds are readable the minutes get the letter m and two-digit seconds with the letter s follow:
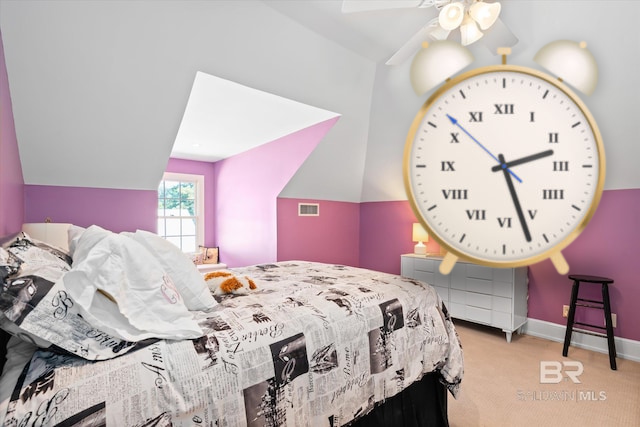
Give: 2h26m52s
